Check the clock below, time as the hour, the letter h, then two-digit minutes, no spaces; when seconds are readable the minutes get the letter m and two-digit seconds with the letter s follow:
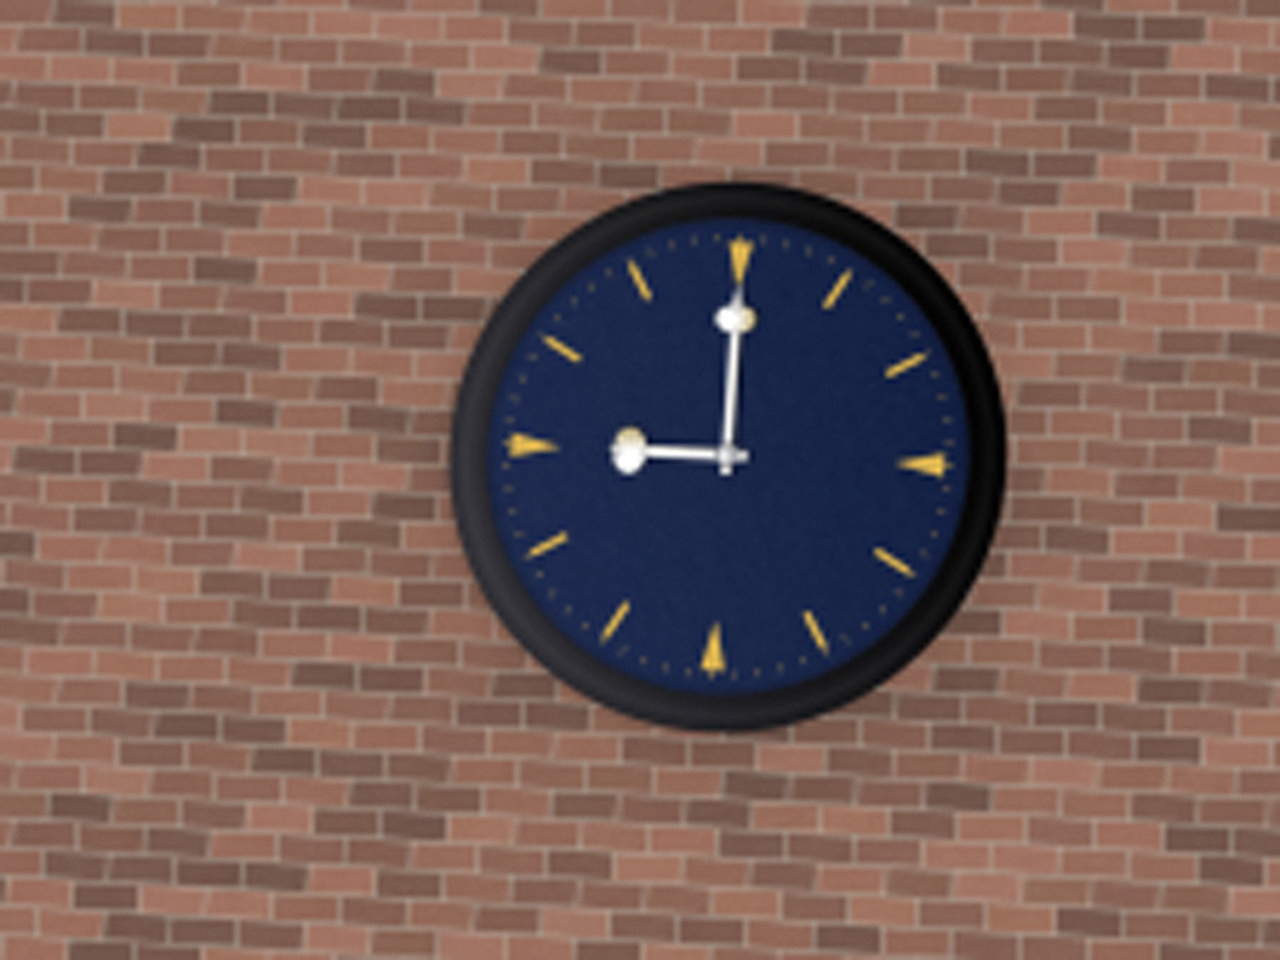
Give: 9h00
